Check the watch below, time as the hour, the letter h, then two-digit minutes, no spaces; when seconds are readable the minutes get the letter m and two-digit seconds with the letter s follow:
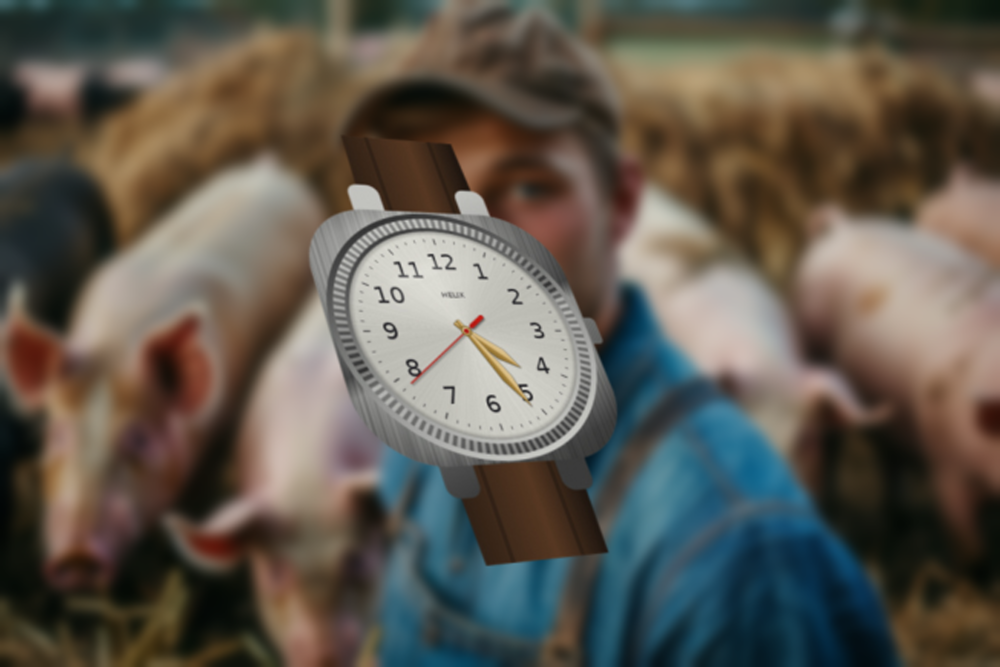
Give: 4h25m39s
